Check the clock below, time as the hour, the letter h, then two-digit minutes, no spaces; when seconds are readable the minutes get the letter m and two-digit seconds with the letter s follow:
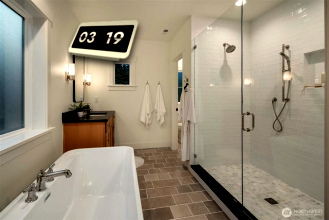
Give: 3h19
